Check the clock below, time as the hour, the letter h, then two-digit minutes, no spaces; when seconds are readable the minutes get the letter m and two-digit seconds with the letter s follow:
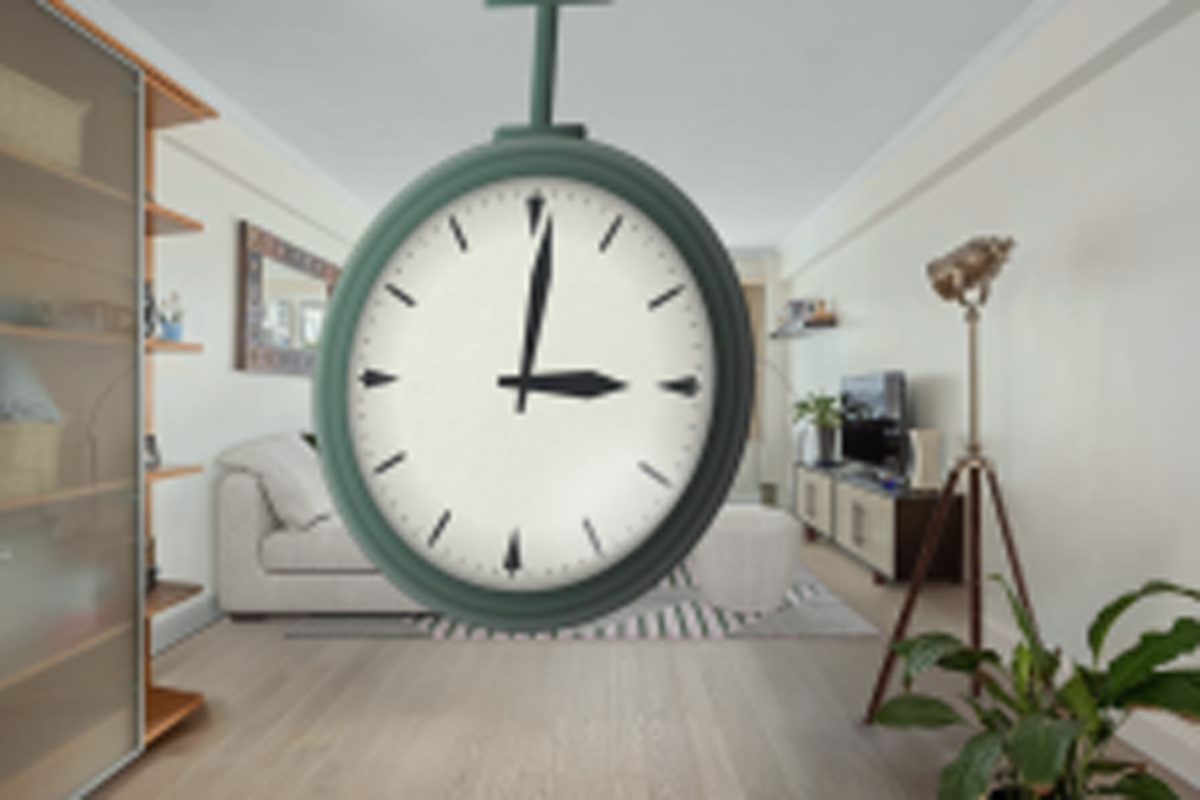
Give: 3h01
